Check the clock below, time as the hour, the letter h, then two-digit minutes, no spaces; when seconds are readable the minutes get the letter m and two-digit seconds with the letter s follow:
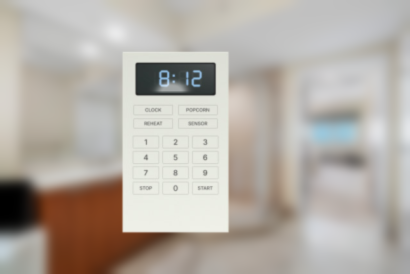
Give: 8h12
